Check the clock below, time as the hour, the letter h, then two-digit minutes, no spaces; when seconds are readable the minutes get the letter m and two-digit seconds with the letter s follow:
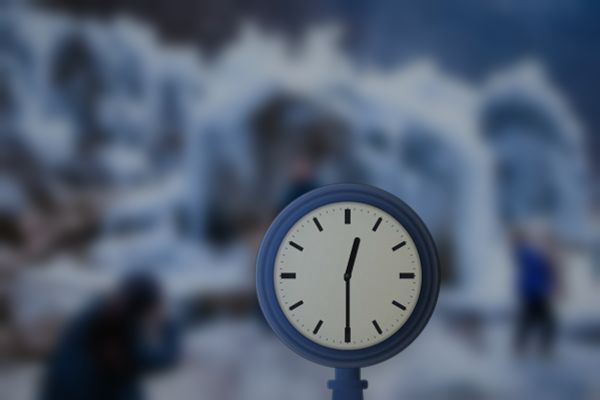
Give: 12h30
